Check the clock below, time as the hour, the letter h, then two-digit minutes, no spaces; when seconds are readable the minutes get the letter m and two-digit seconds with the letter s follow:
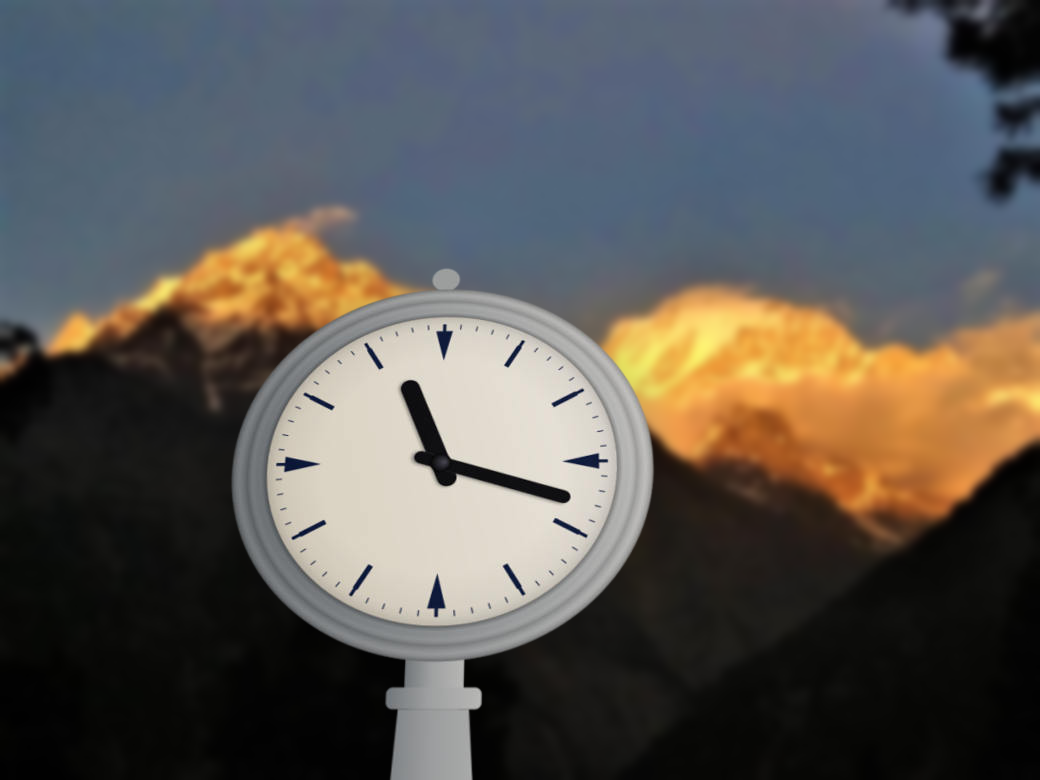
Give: 11h18
